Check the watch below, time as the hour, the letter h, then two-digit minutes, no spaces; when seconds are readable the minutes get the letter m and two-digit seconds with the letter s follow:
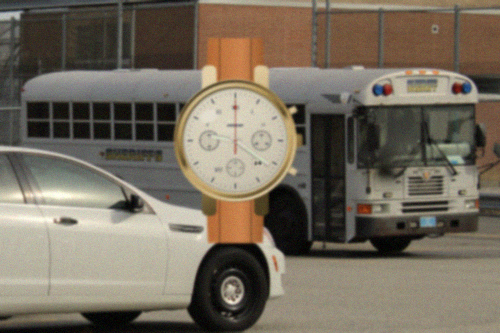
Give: 9h21
